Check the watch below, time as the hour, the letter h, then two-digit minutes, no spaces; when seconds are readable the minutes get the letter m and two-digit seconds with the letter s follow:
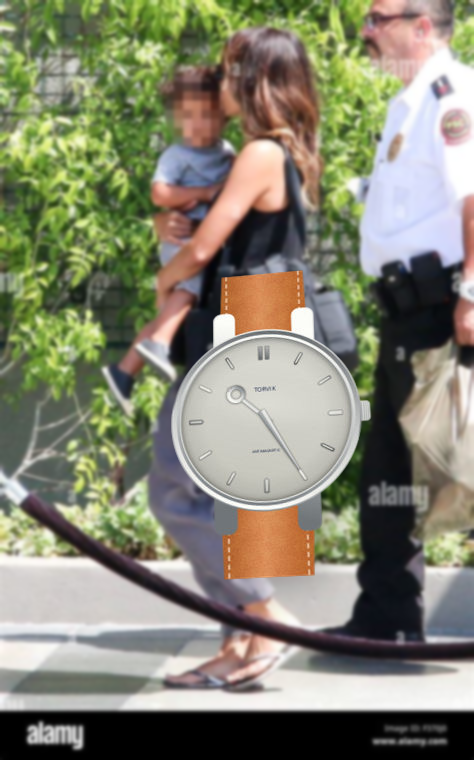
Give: 10h25
